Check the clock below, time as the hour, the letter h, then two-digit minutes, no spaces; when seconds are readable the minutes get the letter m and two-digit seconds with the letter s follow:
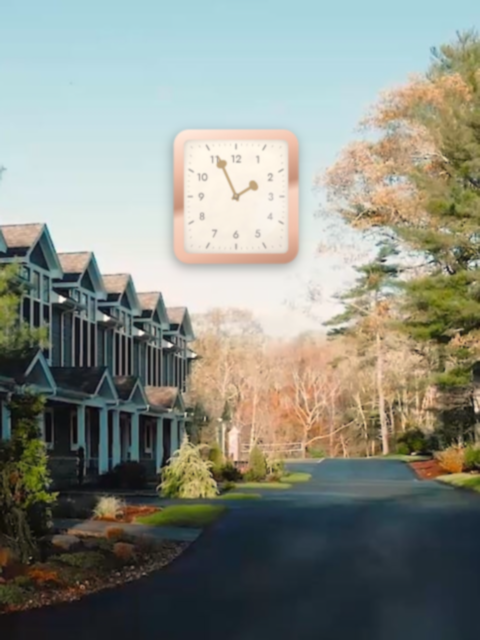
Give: 1h56
